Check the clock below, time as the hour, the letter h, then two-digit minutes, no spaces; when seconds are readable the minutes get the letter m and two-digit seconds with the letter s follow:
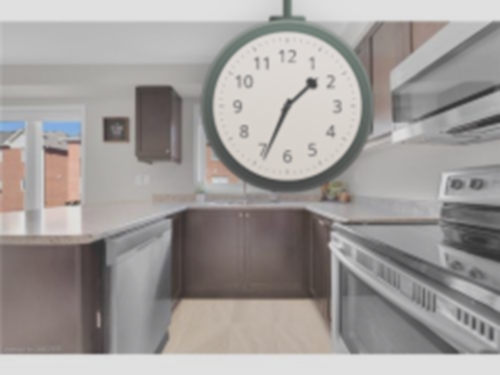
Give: 1h34
